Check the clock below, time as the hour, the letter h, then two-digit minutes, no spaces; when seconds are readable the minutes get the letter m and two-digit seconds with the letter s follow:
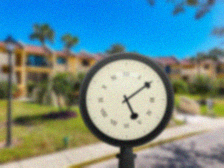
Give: 5h09
